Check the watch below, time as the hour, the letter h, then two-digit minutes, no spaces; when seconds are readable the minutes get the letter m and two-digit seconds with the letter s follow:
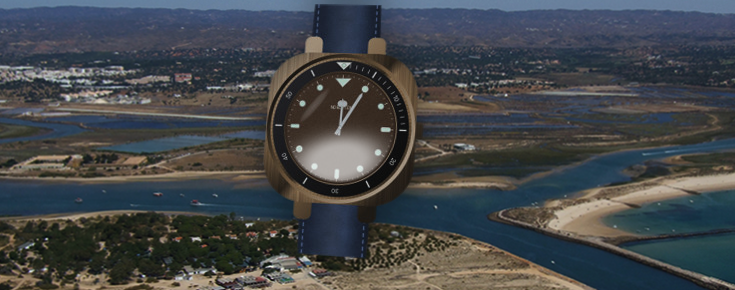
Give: 12h05
